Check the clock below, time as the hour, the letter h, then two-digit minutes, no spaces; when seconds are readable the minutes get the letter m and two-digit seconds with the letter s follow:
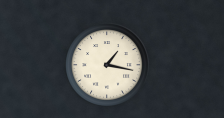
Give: 1h17
